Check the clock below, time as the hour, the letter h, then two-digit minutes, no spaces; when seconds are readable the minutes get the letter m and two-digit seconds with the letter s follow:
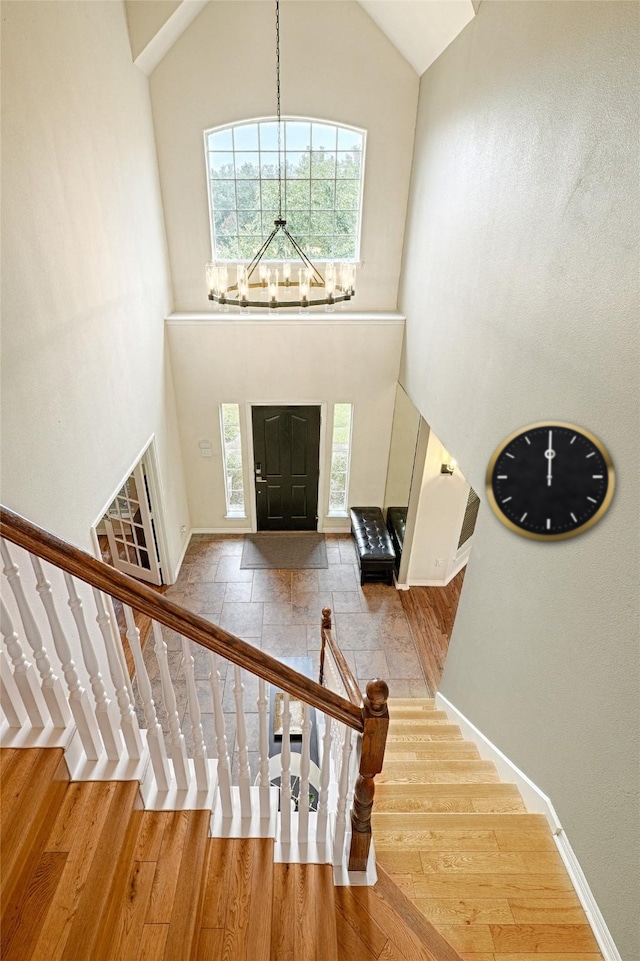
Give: 12h00
